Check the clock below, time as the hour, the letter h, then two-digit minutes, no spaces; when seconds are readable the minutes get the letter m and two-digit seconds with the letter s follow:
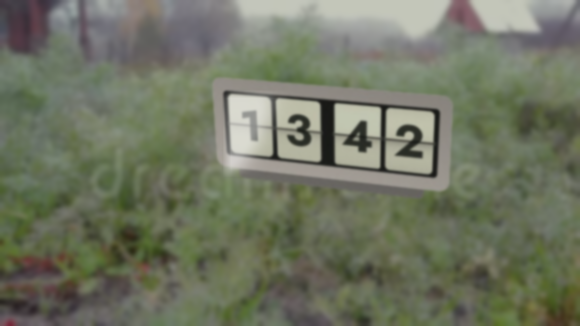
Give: 13h42
